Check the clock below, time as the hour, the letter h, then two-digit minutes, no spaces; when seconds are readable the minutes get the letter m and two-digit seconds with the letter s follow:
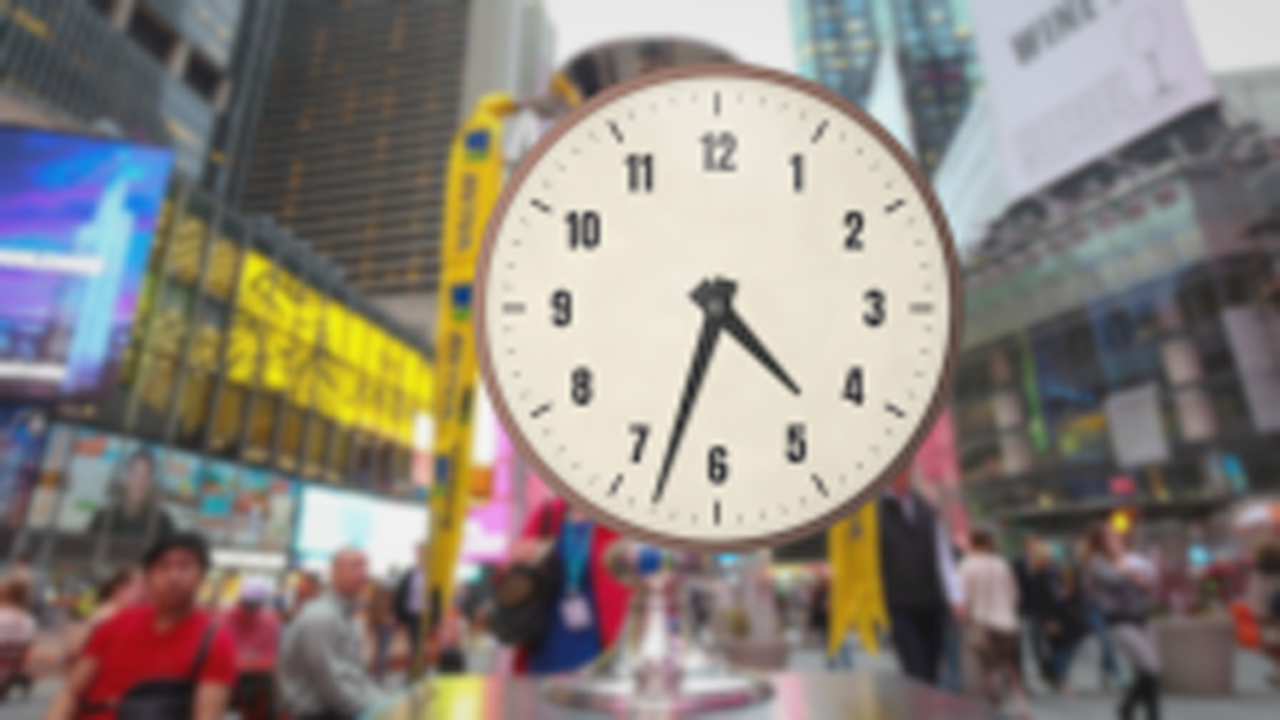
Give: 4h33
